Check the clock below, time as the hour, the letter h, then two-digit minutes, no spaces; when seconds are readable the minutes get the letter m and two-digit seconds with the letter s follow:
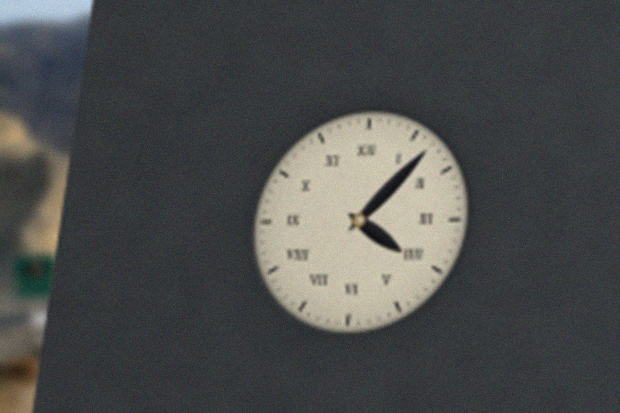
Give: 4h07
